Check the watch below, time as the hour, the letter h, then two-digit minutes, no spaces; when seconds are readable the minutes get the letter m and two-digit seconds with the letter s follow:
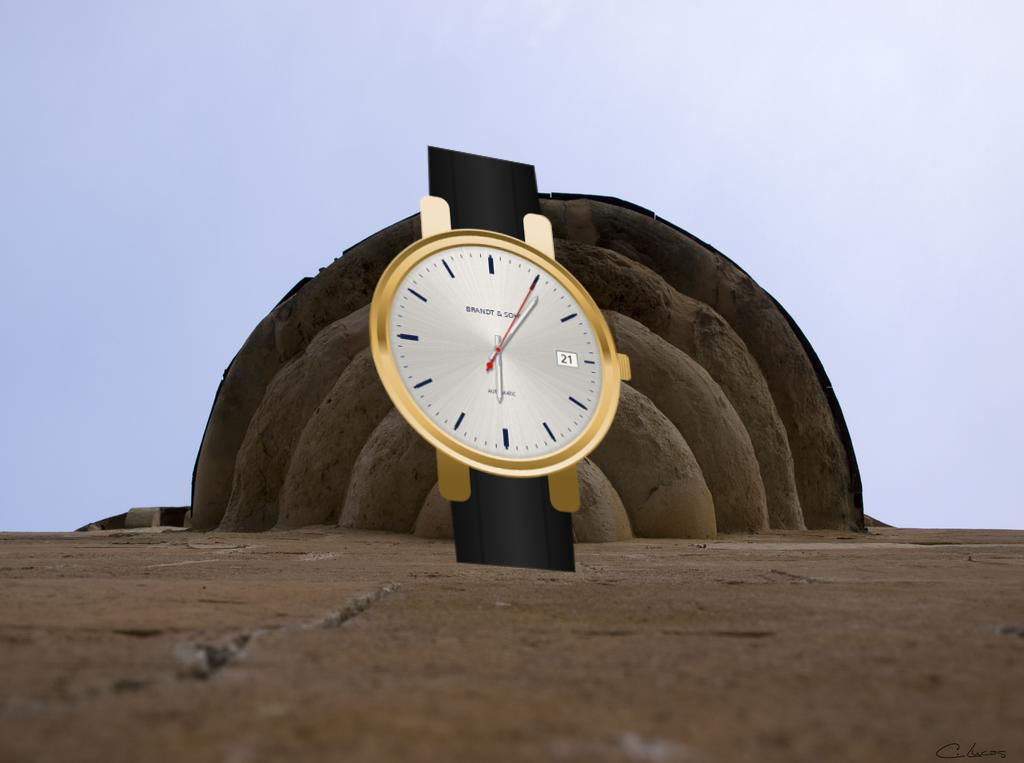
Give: 6h06m05s
